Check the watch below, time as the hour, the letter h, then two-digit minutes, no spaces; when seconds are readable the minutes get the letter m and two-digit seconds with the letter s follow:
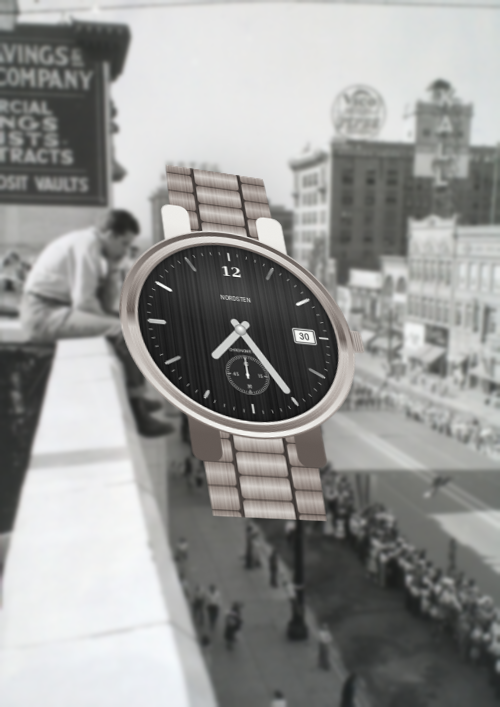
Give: 7h25
